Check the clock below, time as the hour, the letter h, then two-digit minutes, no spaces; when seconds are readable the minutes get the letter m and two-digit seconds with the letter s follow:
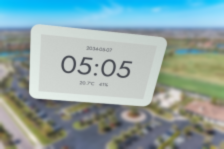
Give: 5h05
